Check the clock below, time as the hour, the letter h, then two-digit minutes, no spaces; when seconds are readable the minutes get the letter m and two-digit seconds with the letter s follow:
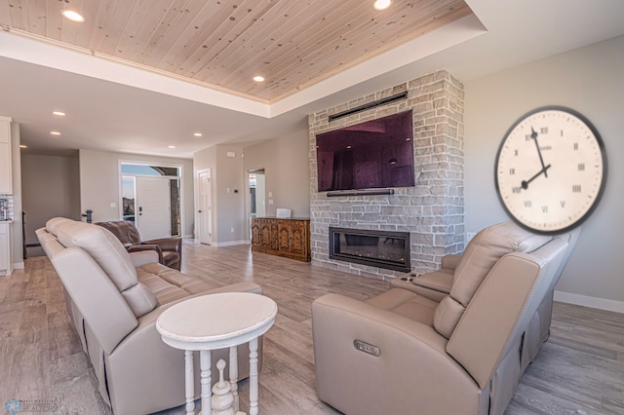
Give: 7h57
